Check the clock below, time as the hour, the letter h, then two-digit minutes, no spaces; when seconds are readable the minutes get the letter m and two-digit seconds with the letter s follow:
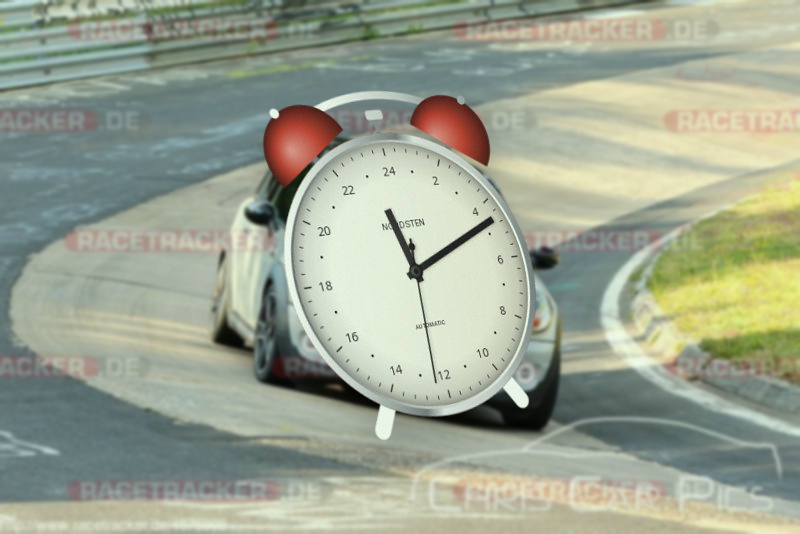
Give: 23h11m31s
